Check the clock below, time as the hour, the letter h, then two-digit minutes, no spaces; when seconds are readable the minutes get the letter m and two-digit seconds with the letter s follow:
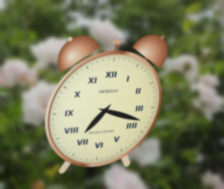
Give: 7h18
